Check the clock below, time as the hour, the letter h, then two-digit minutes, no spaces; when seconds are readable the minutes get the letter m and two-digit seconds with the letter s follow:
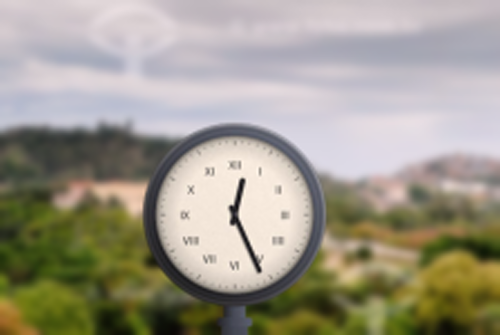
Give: 12h26
